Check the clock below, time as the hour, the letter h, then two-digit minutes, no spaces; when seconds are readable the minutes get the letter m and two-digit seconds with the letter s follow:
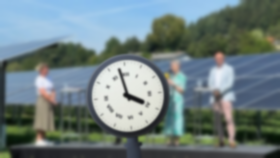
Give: 3h58
